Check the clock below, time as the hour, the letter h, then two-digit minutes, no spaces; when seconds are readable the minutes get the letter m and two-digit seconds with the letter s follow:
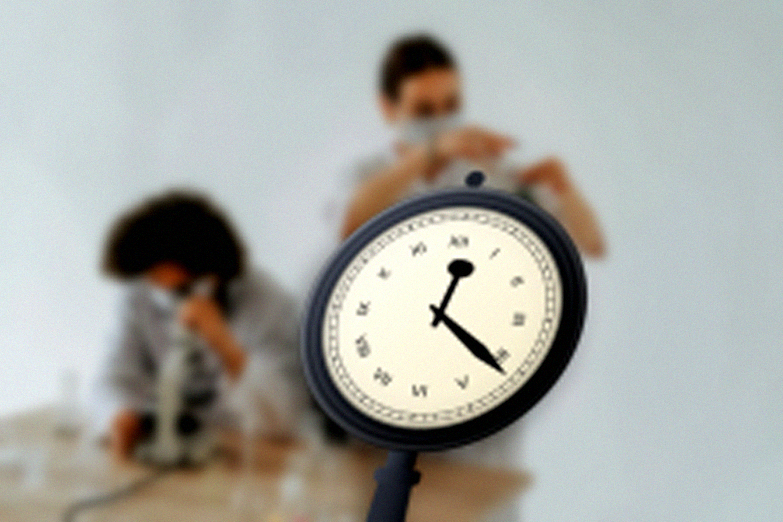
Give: 12h21
